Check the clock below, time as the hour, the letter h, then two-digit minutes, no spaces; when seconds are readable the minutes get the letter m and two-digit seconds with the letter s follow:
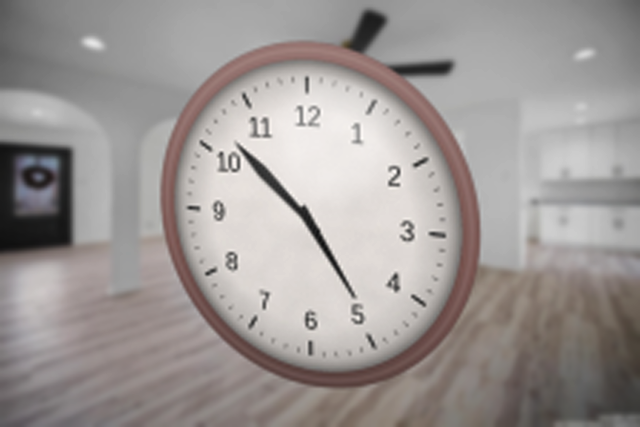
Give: 4h52
